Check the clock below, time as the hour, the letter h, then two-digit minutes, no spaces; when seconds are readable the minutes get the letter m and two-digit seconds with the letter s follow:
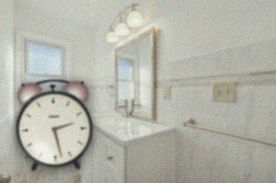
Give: 2h28
